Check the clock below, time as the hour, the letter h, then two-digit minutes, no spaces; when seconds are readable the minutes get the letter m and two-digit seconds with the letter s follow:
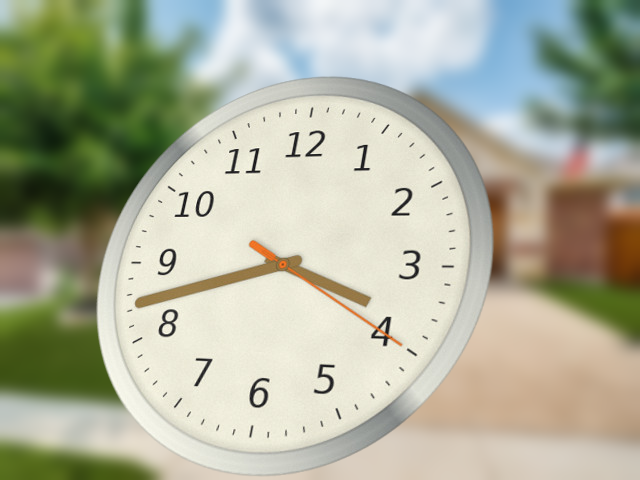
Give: 3h42m20s
